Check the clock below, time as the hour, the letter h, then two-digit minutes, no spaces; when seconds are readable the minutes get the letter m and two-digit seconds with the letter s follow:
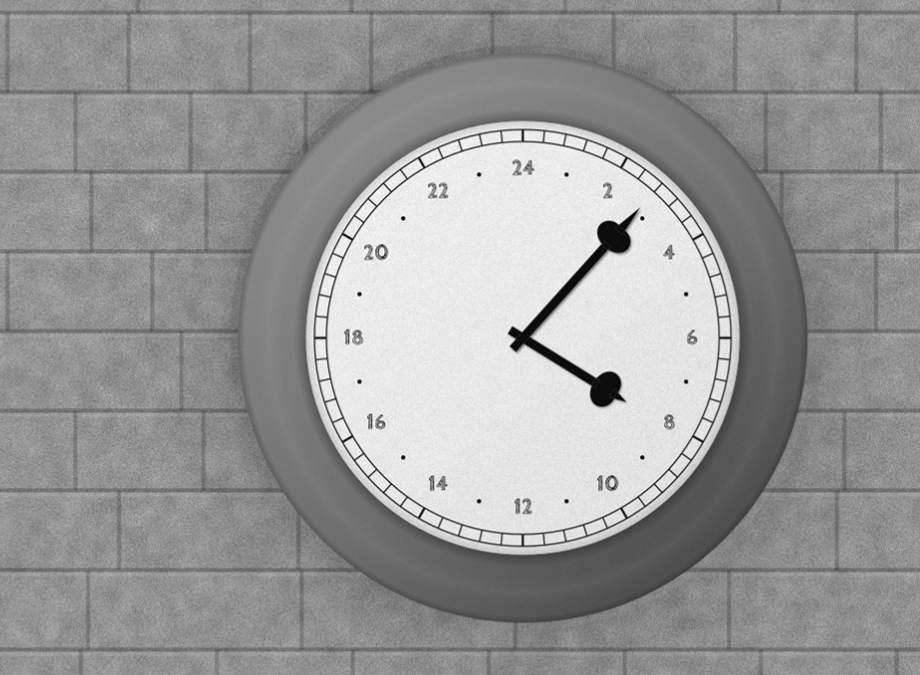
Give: 8h07
